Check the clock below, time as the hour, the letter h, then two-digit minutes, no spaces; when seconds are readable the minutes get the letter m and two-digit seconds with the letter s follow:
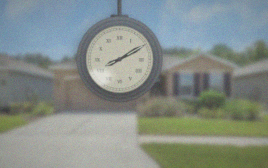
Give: 8h10
